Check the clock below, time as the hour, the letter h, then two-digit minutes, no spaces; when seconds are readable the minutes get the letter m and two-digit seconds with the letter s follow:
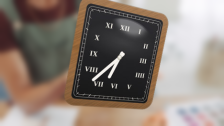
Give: 6h37
